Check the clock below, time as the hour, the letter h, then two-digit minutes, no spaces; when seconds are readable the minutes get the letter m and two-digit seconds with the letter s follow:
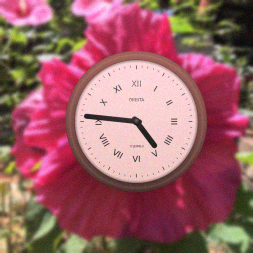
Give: 4h46
